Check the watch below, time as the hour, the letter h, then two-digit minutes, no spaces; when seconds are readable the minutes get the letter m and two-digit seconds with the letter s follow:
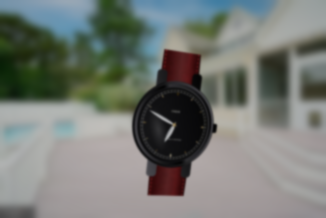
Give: 6h49
